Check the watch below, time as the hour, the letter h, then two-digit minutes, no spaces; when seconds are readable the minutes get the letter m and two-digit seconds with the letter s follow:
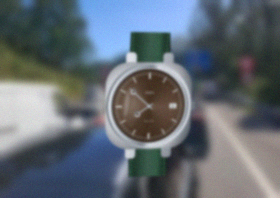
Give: 7h52
